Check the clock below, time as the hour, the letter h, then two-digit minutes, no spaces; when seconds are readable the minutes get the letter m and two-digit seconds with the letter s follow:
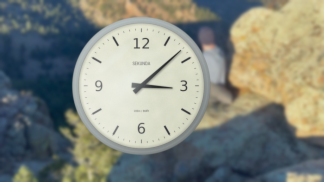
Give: 3h08
